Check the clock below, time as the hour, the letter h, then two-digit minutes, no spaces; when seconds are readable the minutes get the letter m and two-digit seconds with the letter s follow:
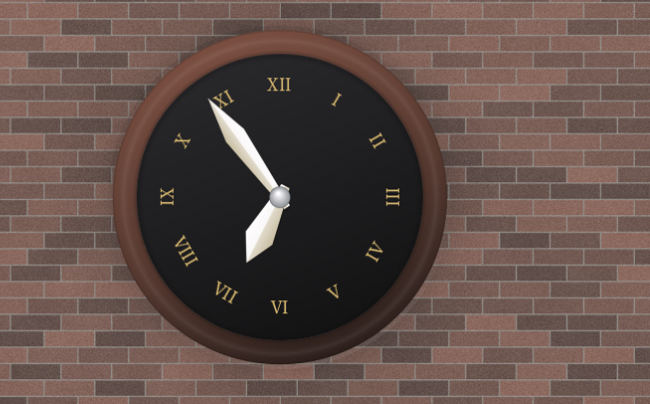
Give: 6h54
